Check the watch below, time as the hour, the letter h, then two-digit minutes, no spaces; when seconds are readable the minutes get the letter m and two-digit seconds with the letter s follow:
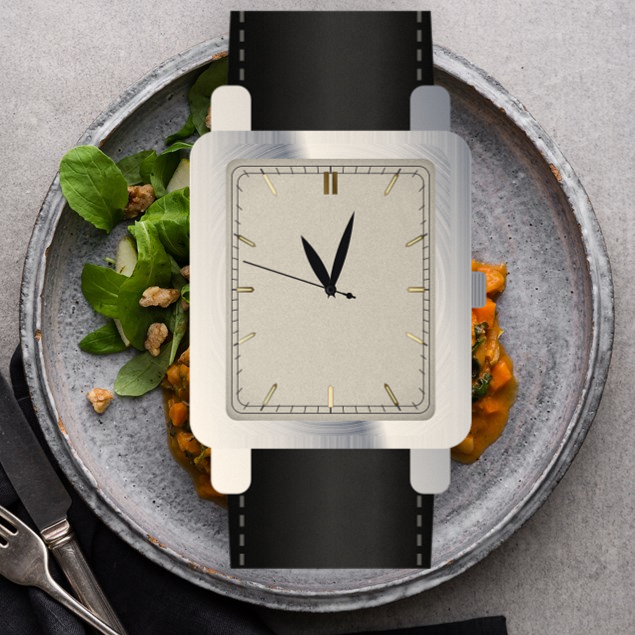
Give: 11h02m48s
